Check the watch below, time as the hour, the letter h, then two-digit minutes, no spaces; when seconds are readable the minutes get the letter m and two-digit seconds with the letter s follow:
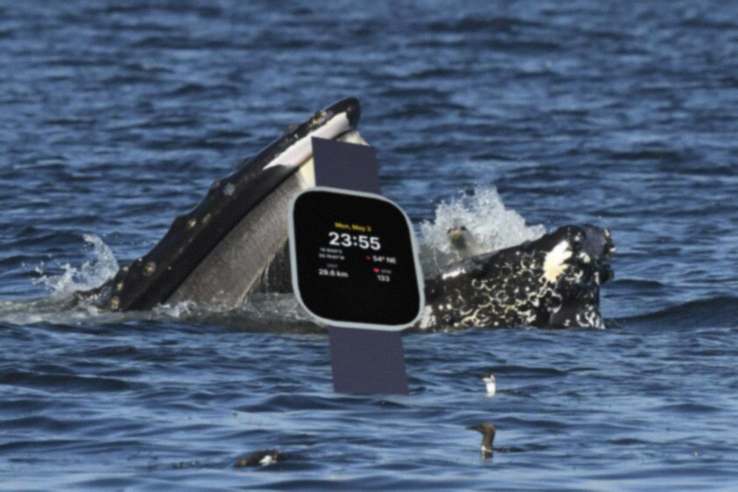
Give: 23h55
